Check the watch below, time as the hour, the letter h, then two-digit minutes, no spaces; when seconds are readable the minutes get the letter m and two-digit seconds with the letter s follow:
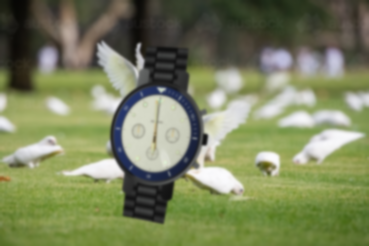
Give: 5h59
